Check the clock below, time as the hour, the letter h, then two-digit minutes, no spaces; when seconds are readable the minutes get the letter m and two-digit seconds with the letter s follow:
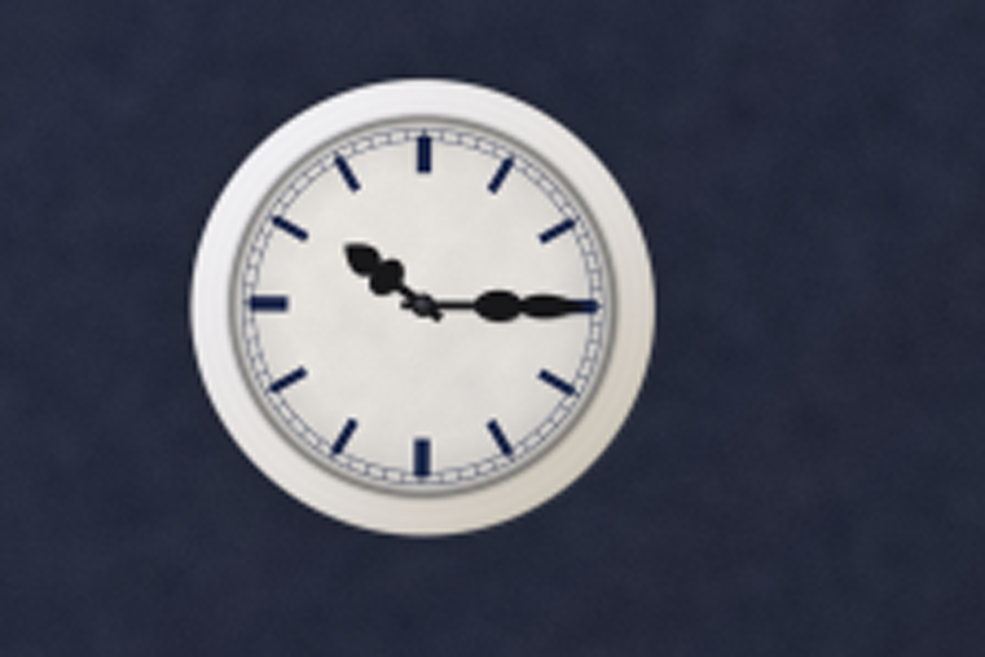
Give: 10h15
